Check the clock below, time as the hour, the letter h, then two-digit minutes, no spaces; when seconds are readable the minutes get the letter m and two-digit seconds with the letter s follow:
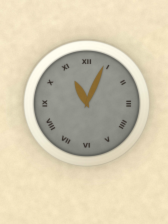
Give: 11h04
